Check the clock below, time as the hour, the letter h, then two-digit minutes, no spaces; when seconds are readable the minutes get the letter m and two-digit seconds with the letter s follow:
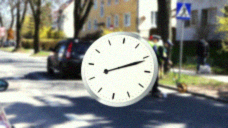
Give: 8h11
